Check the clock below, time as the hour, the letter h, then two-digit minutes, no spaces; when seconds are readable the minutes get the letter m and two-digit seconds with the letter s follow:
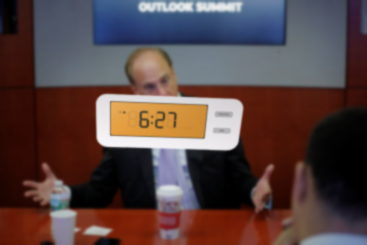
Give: 6h27
